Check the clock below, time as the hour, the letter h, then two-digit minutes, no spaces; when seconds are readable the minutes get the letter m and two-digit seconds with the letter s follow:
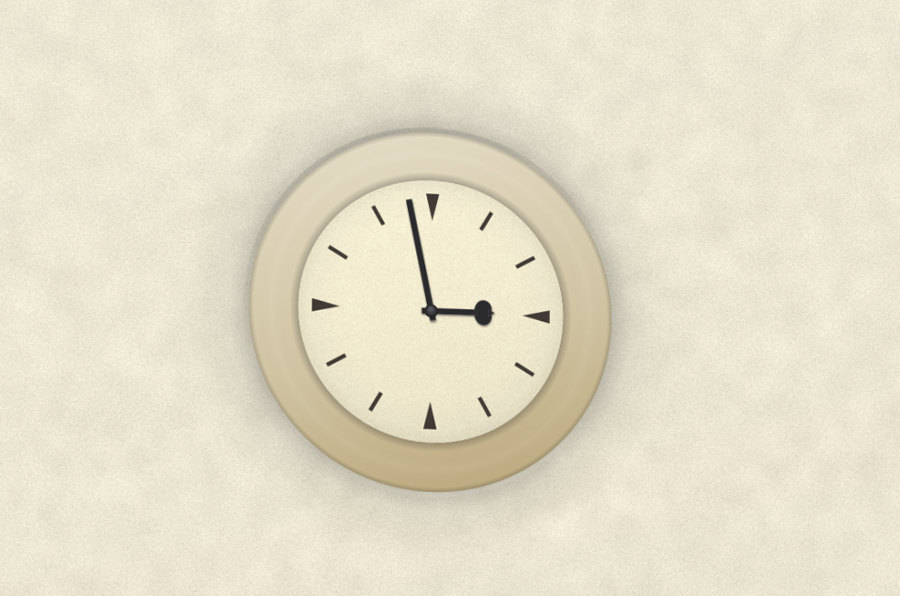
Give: 2h58
